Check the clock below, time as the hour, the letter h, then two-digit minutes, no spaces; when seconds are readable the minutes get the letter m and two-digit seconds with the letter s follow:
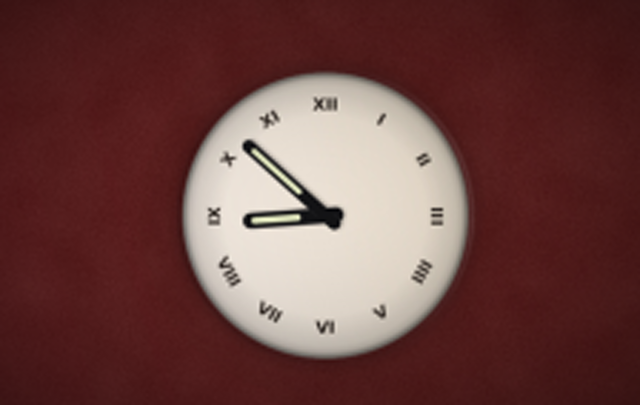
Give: 8h52
